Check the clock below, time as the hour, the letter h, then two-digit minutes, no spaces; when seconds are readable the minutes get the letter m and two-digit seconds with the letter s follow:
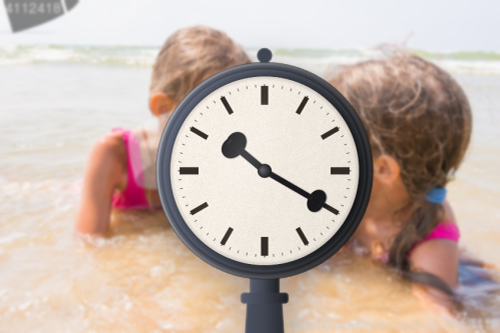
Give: 10h20
